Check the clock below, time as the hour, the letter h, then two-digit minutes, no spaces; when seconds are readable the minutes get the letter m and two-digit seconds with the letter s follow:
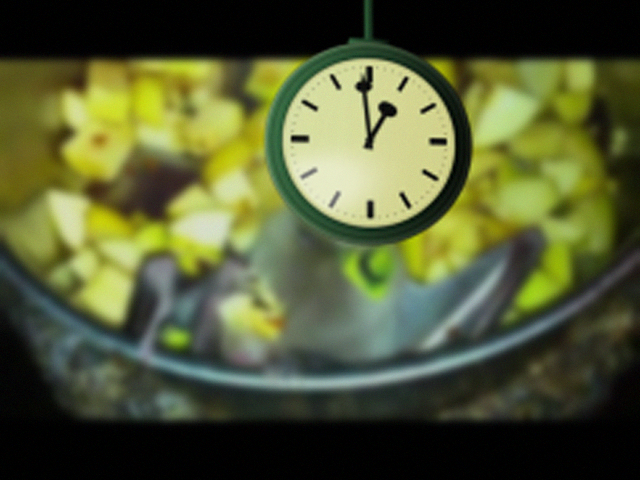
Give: 12h59
